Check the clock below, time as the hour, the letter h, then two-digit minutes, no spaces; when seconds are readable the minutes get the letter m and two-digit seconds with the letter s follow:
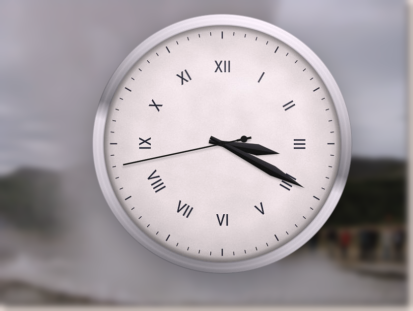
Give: 3h19m43s
